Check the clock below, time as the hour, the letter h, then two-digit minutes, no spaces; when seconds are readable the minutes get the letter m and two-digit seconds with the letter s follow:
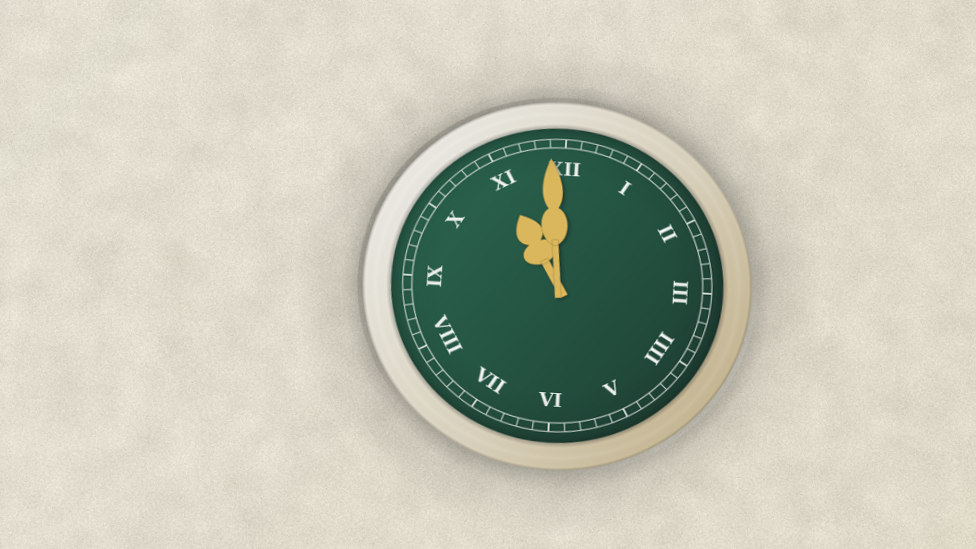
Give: 10h59
